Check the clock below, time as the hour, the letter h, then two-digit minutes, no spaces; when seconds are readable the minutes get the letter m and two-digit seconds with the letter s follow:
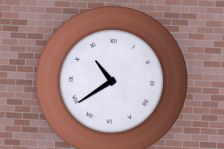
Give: 10h39
